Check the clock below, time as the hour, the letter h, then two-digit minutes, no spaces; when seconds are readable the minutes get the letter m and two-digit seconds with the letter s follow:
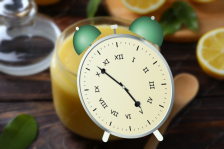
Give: 4h52
